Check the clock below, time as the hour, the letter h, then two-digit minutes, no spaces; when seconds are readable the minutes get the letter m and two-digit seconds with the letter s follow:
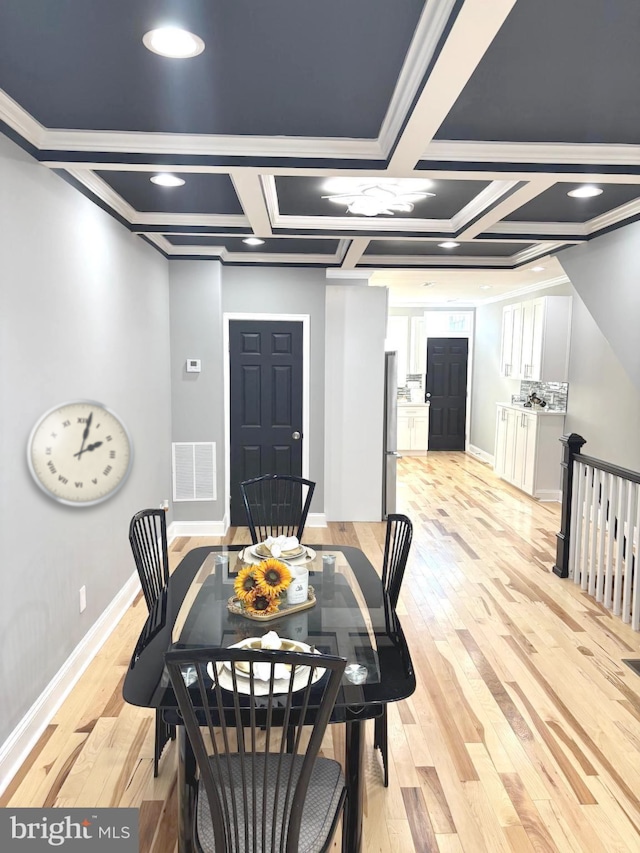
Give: 2h02
